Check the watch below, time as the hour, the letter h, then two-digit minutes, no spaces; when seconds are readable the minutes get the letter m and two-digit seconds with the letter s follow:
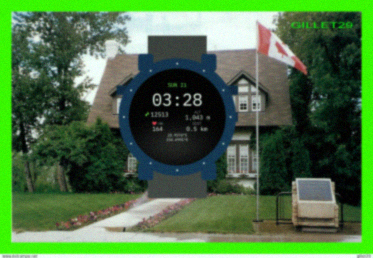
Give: 3h28
